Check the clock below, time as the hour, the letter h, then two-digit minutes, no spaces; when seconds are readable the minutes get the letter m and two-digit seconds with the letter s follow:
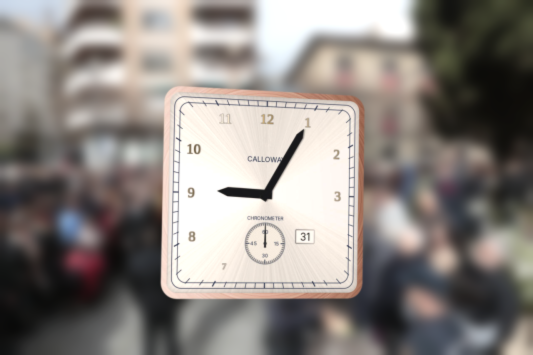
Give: 9h05
